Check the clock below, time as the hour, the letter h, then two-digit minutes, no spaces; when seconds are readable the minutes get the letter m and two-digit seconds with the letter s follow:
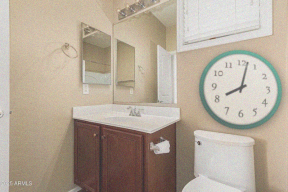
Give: 8h02
